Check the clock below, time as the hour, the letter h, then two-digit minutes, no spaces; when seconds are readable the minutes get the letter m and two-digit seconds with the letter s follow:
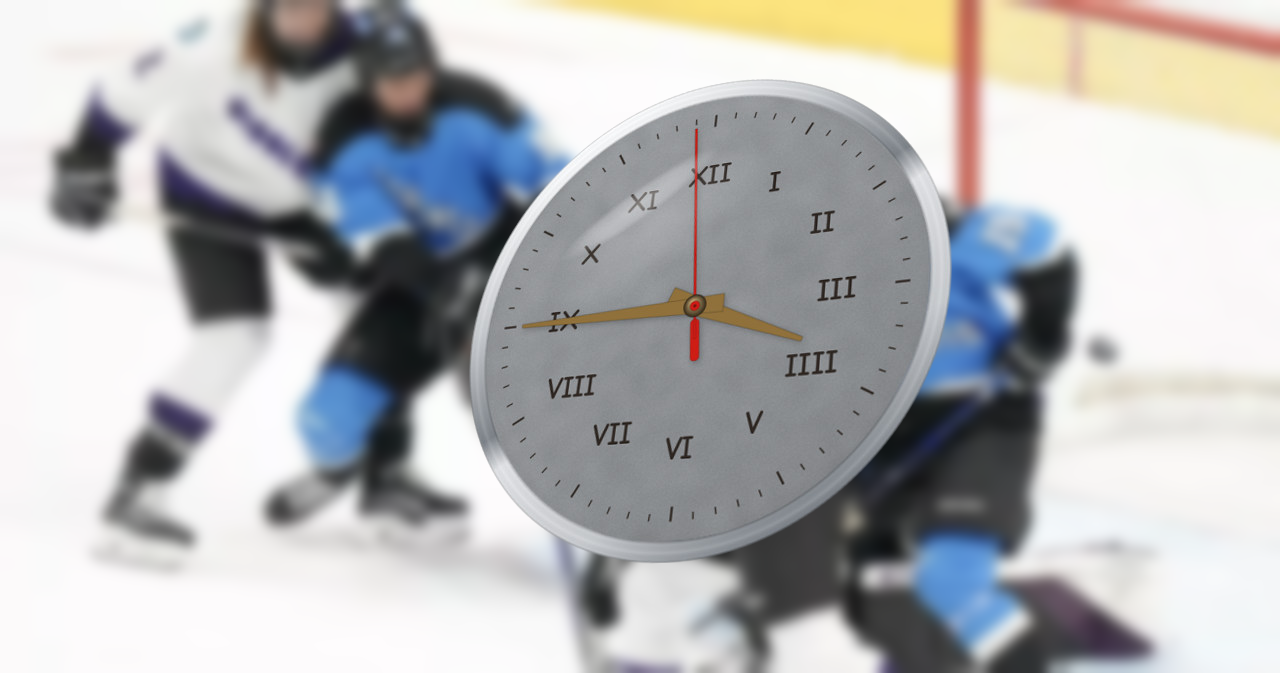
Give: 3h44m59s
